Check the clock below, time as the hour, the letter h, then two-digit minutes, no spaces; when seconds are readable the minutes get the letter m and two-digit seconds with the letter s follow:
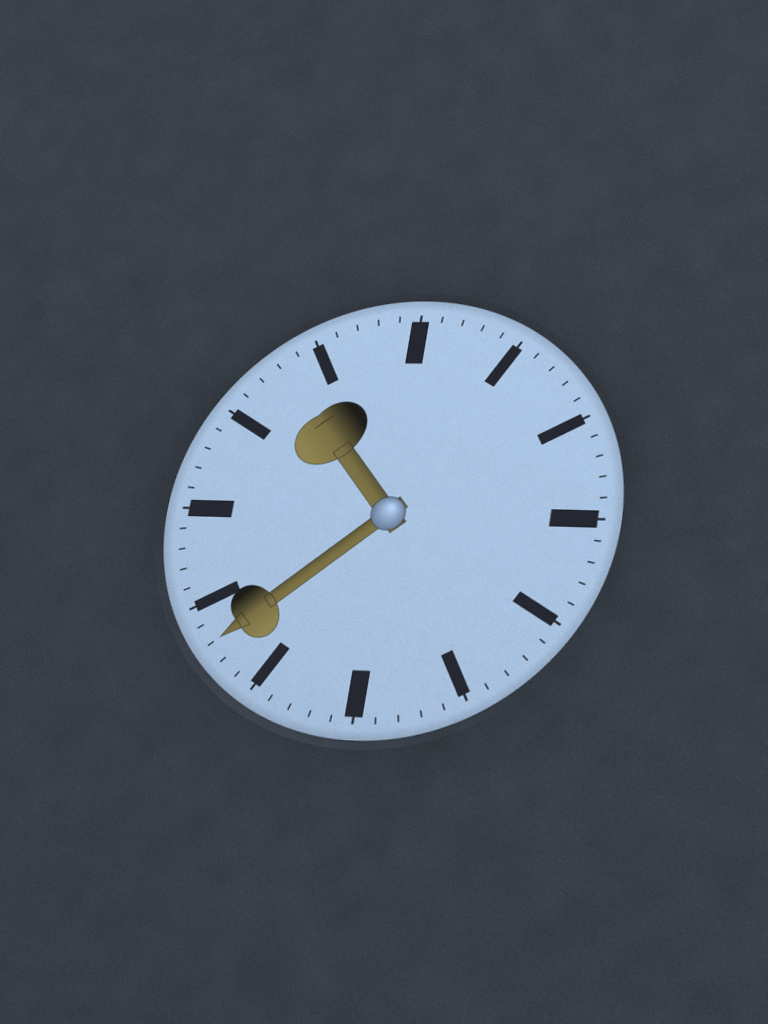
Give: 10h38
